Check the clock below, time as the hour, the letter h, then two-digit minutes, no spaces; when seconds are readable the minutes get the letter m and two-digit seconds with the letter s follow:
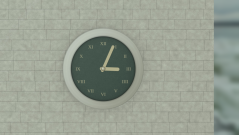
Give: 3h04
